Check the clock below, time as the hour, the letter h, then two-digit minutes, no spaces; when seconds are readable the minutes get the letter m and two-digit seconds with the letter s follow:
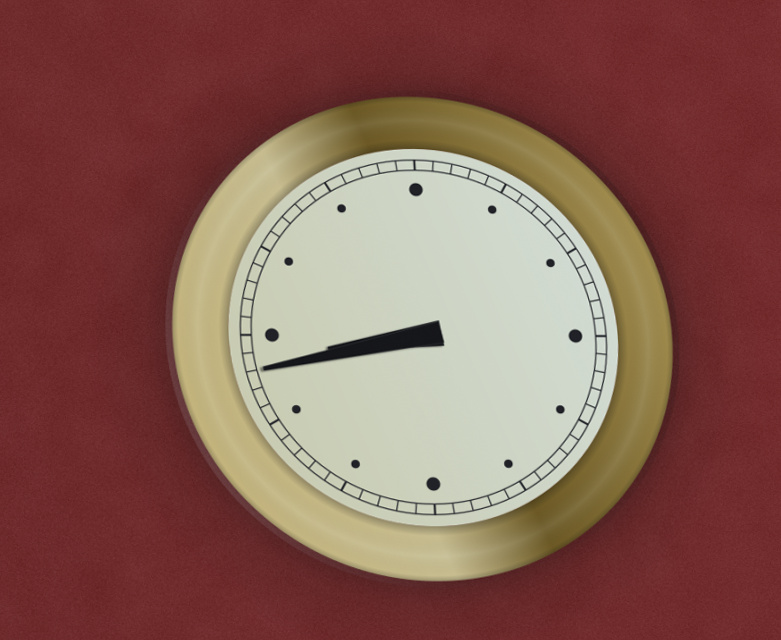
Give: 8h43
